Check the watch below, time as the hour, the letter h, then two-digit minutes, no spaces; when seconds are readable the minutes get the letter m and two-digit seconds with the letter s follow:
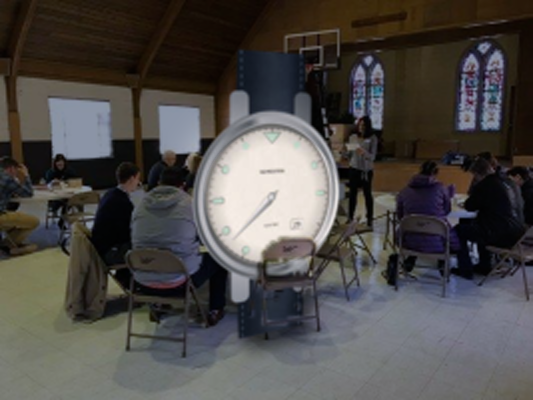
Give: 7h38
